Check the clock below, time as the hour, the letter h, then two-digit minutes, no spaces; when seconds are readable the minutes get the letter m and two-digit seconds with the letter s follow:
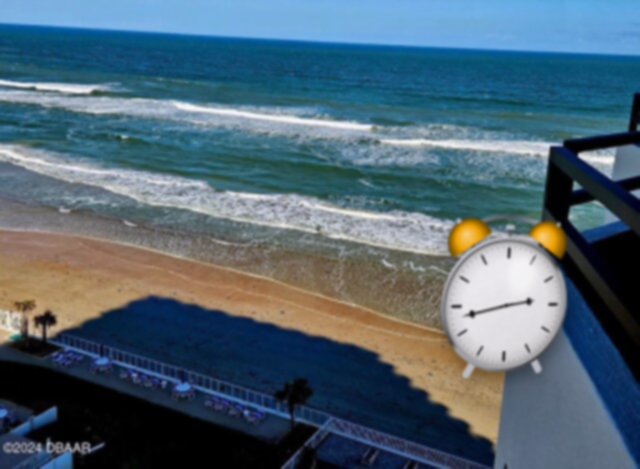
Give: 2h43
